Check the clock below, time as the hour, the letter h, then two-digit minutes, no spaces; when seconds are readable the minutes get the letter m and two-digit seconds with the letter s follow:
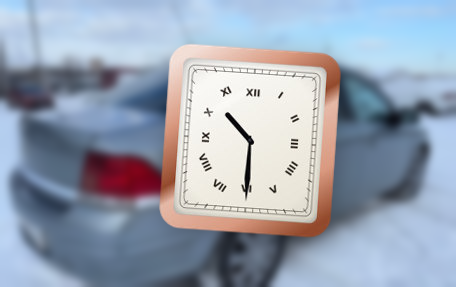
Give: 10h30
